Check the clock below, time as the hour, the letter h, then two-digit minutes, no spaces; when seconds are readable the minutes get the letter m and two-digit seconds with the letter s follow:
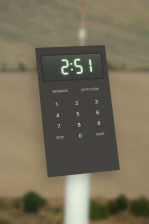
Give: 2h51
